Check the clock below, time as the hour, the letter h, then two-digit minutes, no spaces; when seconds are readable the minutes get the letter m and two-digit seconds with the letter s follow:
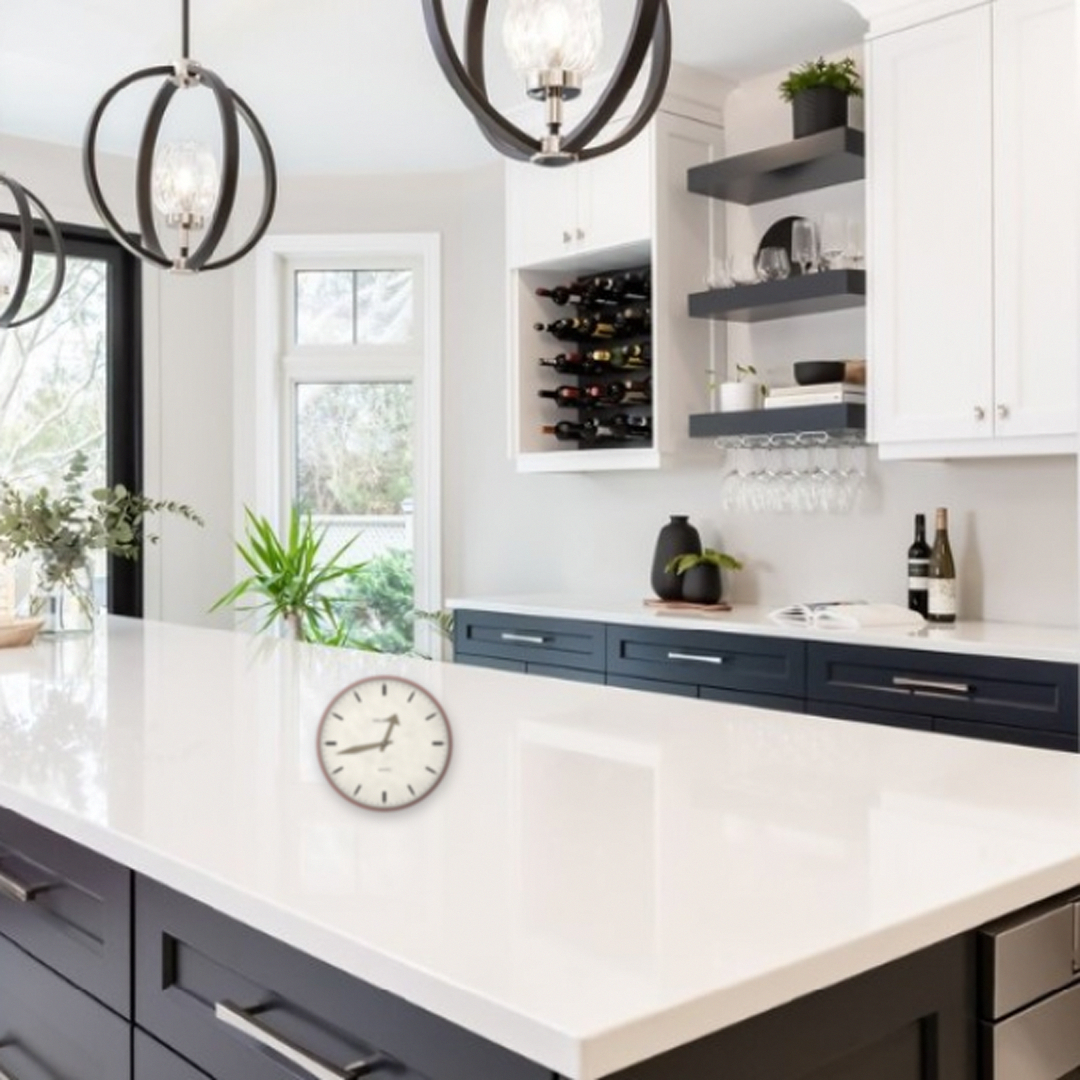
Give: 12h43
